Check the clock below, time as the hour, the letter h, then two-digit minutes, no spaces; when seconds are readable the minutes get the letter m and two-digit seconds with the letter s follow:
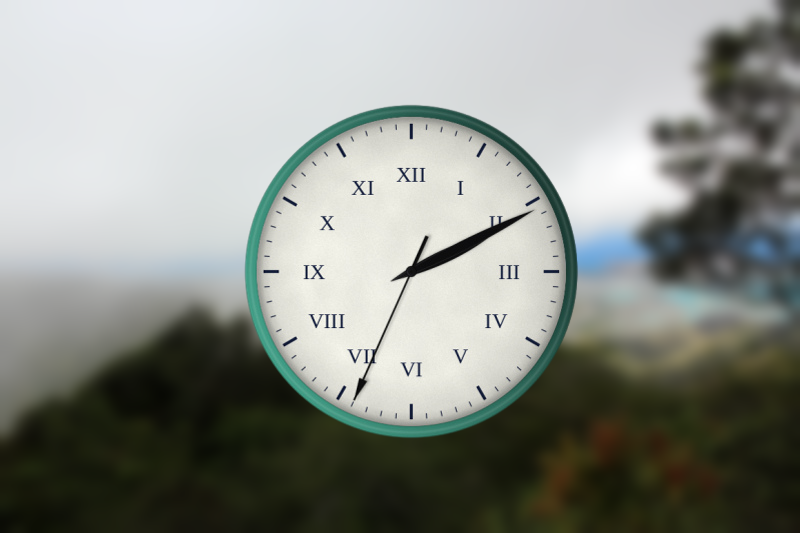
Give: 2h10m34s
